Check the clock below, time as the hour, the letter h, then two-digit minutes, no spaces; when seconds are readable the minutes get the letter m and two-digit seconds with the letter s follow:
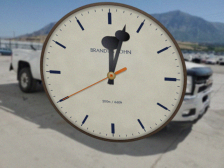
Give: 12h02m40s
